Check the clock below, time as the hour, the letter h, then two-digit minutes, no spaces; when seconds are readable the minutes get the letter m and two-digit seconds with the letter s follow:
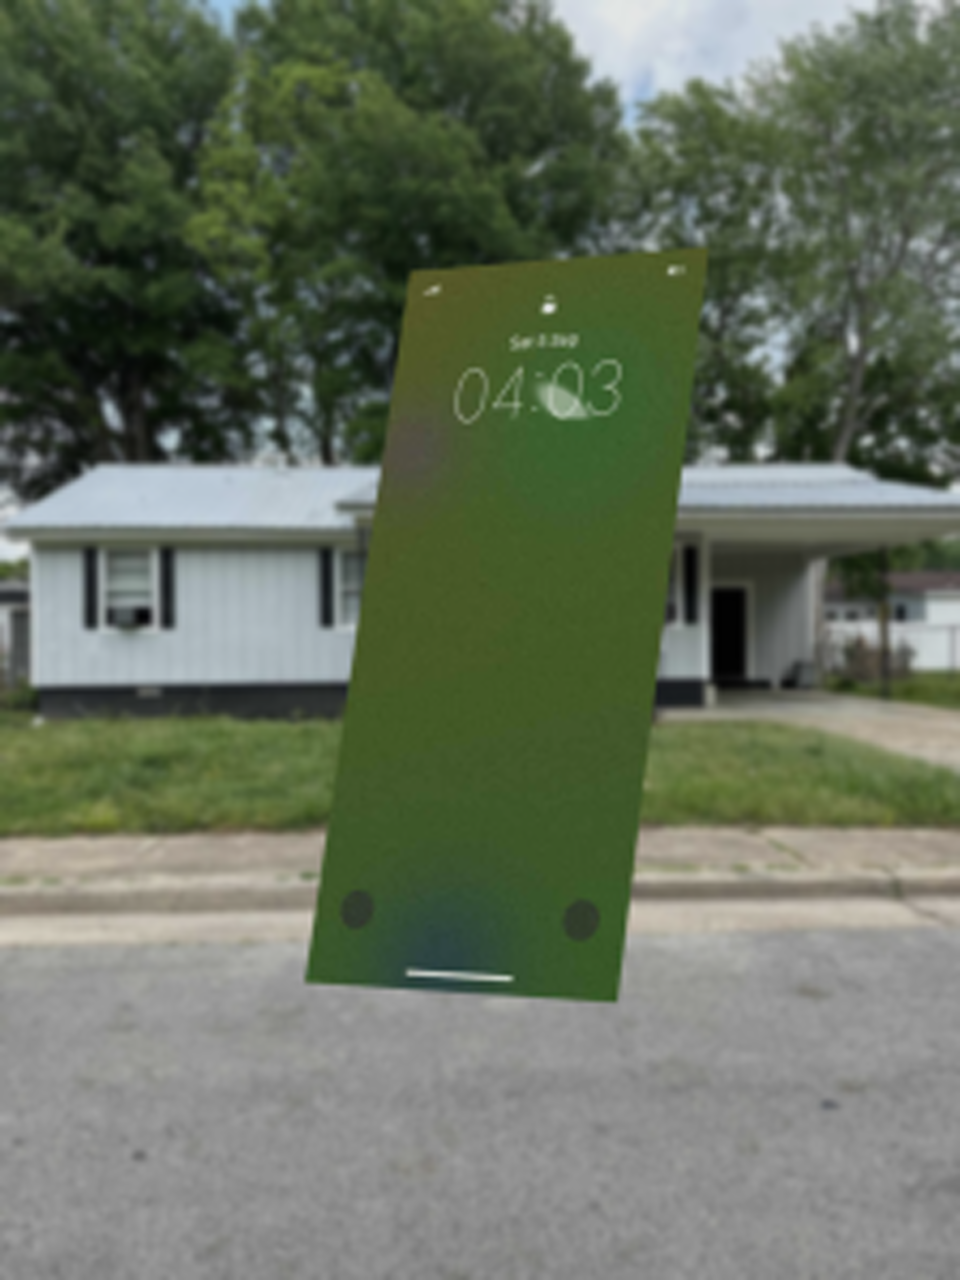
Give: 4h03
